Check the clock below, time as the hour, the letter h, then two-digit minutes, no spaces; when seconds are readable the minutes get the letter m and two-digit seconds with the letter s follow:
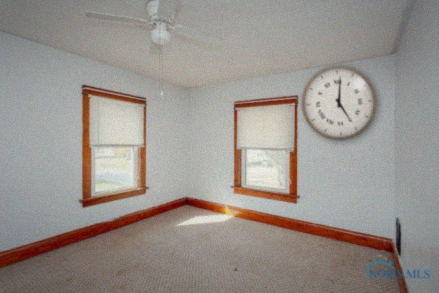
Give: 5h01
